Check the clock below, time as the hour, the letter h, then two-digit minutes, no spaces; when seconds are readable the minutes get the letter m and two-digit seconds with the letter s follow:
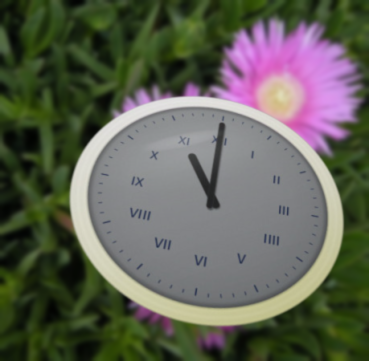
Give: 11h00
